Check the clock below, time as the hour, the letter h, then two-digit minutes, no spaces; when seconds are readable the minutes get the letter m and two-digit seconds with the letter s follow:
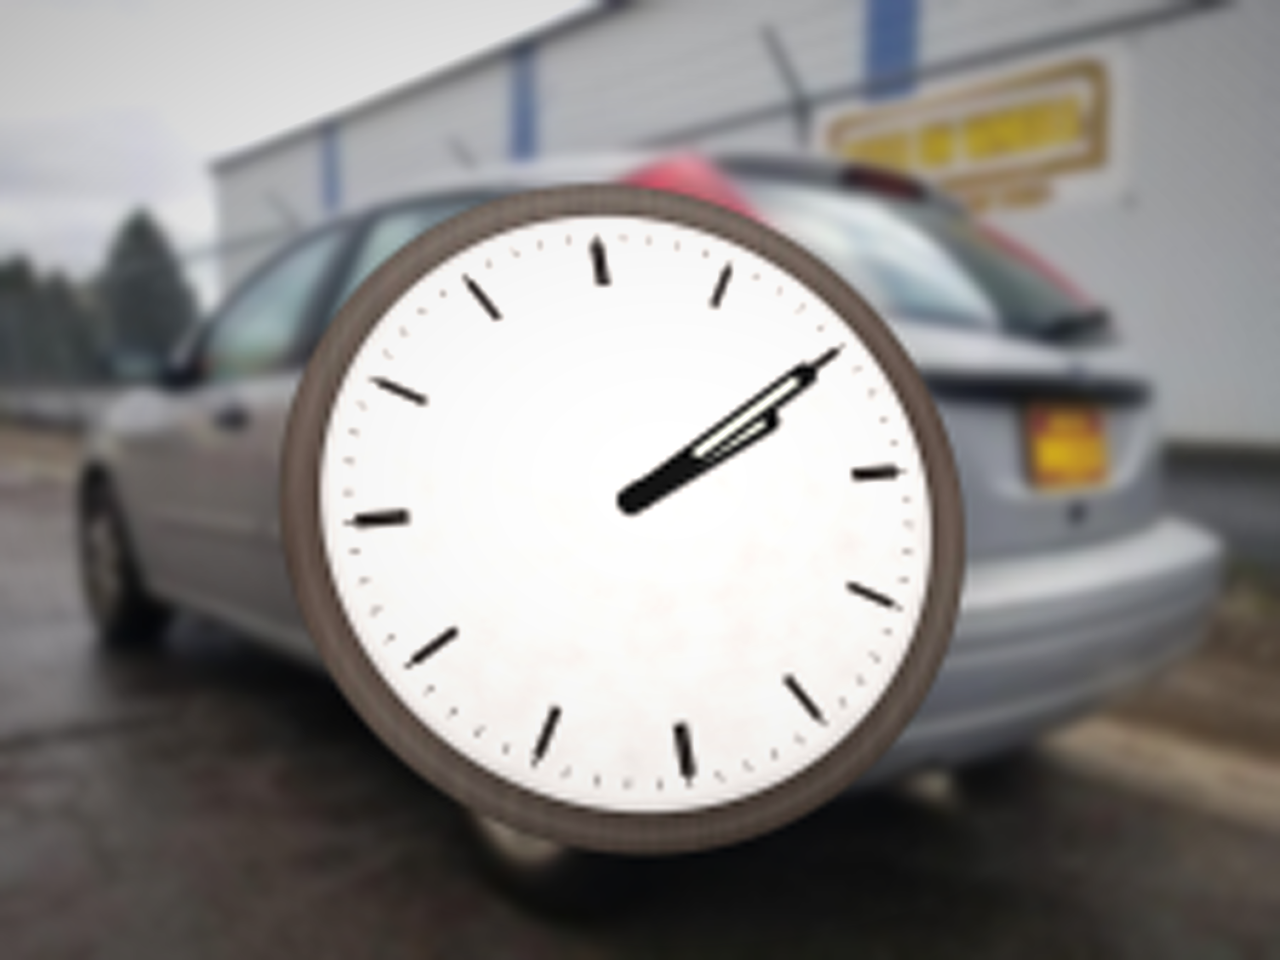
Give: 2h10
